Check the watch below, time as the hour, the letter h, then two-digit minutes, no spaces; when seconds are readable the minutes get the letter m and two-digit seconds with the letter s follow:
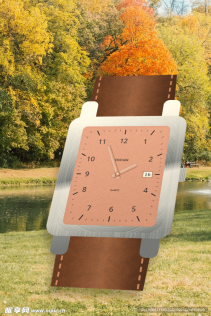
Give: 1h56
